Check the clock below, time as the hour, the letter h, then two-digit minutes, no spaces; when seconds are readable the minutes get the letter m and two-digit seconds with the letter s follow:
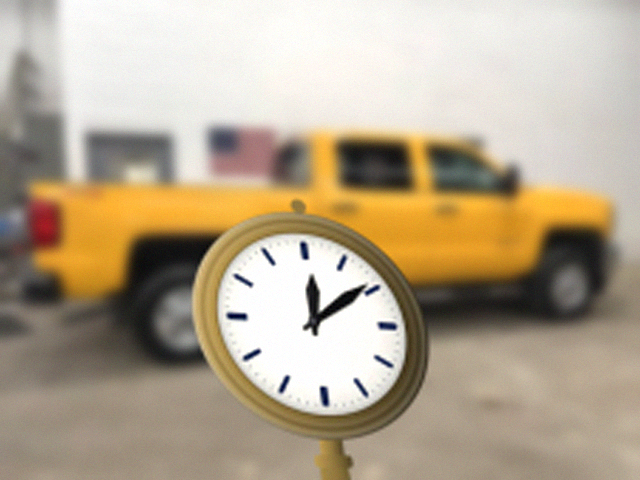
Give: 12h09
